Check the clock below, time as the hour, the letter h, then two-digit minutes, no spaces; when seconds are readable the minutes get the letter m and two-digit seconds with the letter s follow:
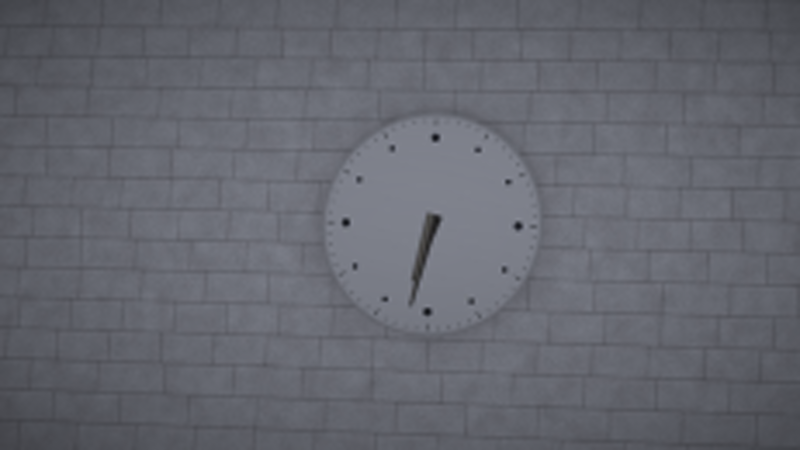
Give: 6h32
